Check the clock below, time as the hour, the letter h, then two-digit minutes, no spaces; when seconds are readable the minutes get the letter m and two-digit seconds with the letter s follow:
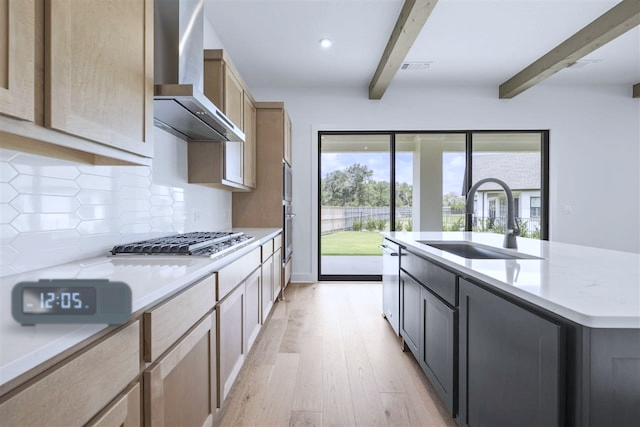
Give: 12h05
